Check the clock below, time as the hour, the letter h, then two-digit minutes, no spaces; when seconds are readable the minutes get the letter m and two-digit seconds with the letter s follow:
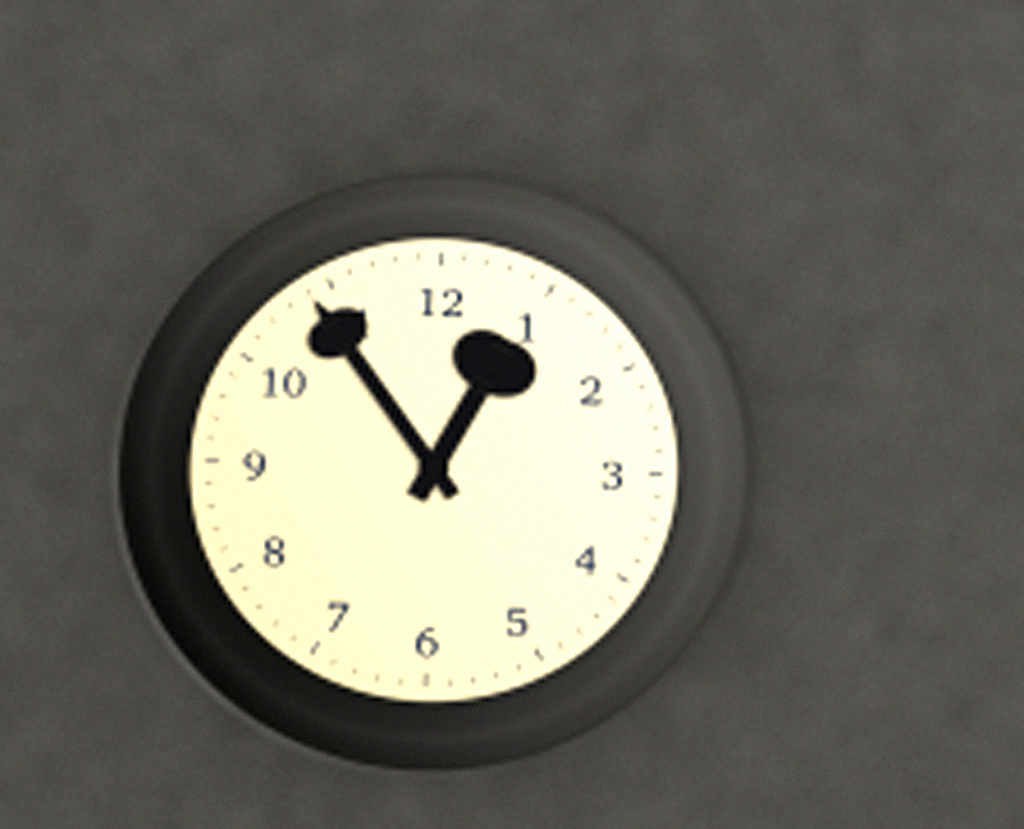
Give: 12h54
